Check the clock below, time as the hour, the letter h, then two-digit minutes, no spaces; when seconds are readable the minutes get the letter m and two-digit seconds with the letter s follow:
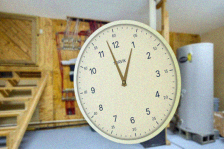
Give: 12h58
